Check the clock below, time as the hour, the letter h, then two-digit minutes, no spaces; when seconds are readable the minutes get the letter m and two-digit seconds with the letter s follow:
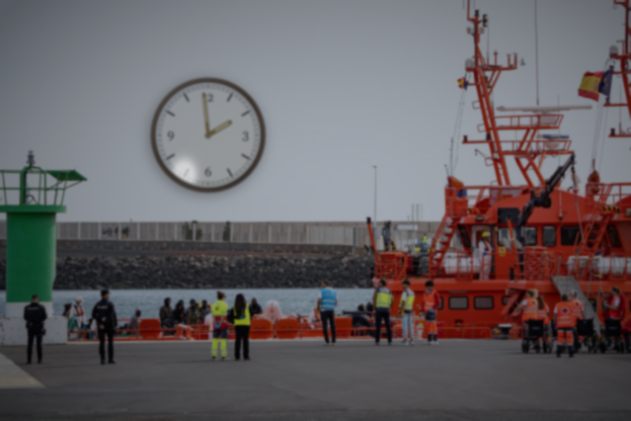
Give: 1h59
